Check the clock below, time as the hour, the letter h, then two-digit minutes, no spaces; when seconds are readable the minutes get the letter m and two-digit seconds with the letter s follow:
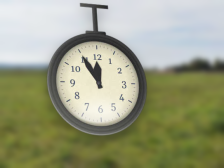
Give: 11h55
